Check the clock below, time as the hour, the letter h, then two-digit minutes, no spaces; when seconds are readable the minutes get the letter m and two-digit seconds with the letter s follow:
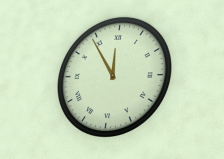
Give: 11h54
